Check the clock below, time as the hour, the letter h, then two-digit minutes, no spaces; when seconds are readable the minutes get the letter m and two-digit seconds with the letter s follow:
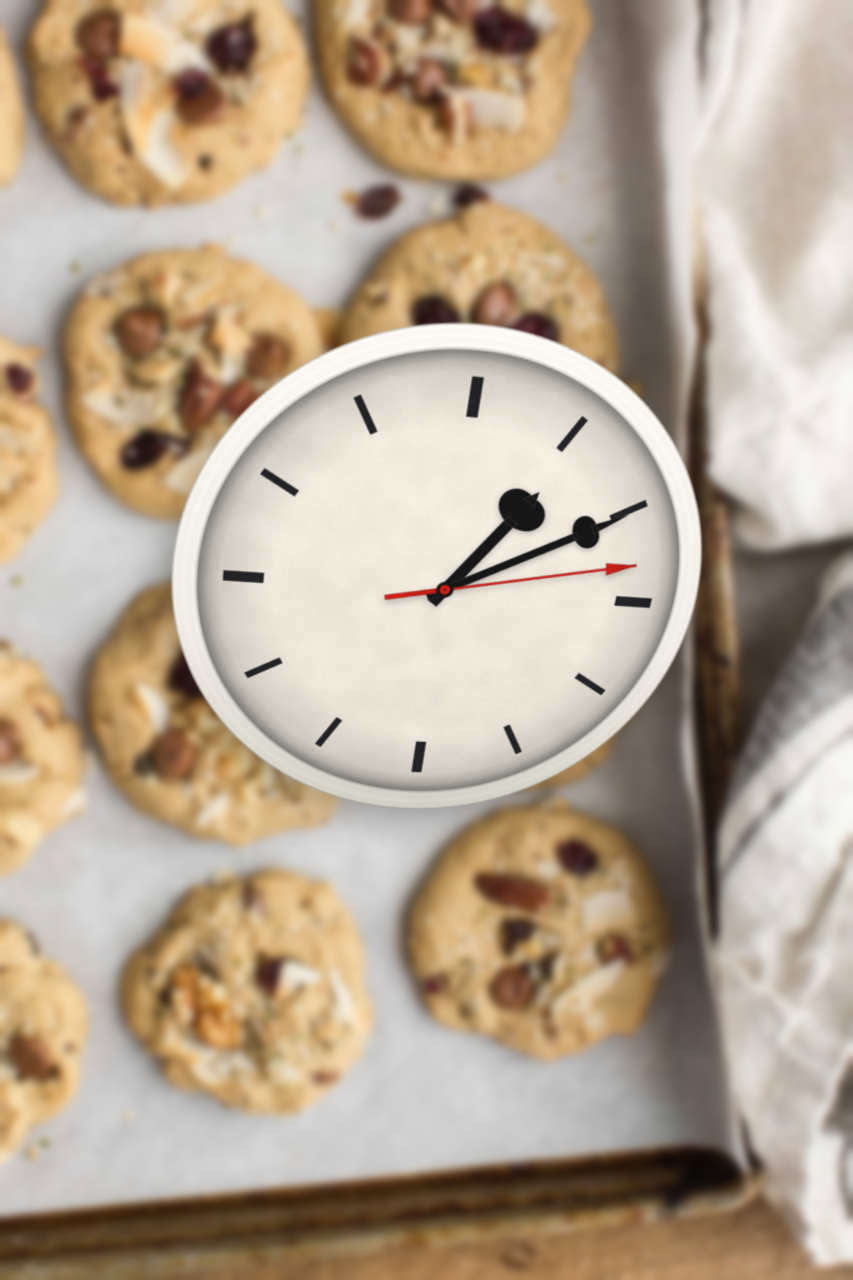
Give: 1h10m13s
